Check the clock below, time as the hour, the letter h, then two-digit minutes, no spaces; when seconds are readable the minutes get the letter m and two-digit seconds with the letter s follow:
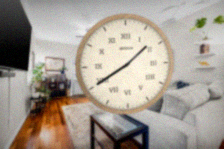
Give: 1h40
